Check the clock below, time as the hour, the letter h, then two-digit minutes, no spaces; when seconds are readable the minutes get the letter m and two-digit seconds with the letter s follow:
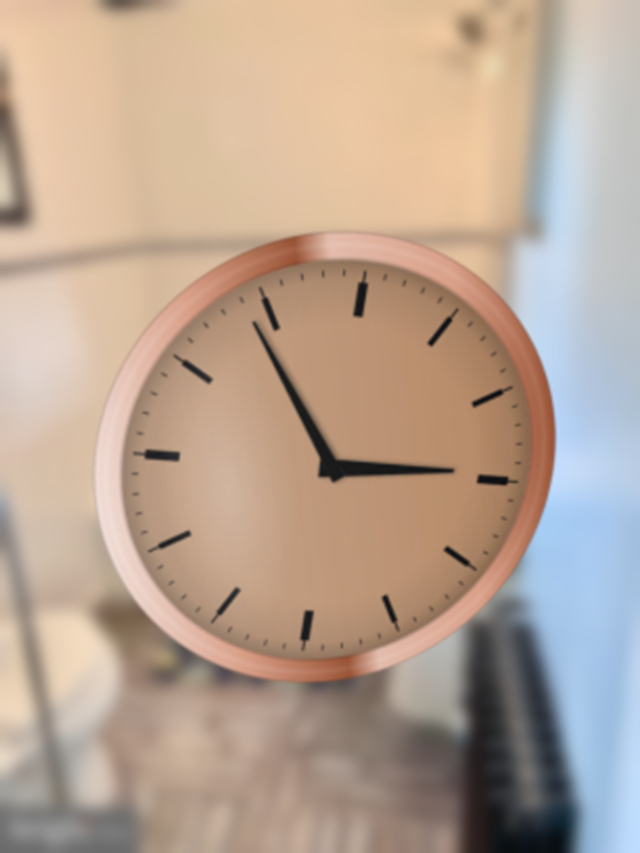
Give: 2h54
